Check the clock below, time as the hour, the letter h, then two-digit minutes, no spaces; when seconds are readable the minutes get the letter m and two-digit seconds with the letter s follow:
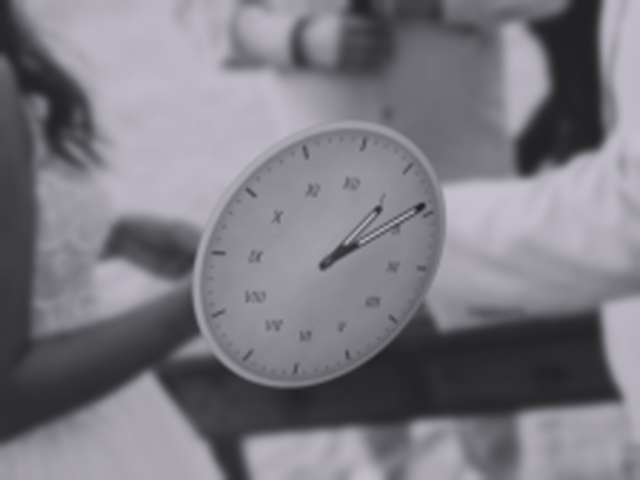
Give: 1h09
